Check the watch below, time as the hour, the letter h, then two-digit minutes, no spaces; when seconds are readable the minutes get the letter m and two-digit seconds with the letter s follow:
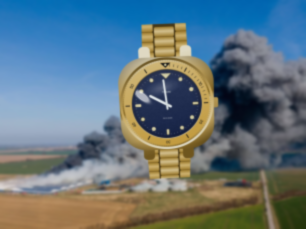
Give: 9h59
